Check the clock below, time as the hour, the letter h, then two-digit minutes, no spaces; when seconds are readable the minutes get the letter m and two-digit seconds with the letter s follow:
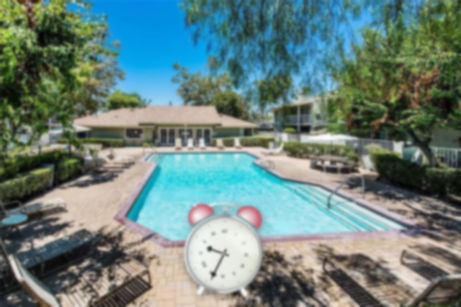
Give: 9h34
